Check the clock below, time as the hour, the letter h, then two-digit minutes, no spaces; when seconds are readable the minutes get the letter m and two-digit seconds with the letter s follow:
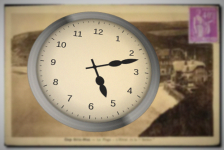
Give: 5h12
